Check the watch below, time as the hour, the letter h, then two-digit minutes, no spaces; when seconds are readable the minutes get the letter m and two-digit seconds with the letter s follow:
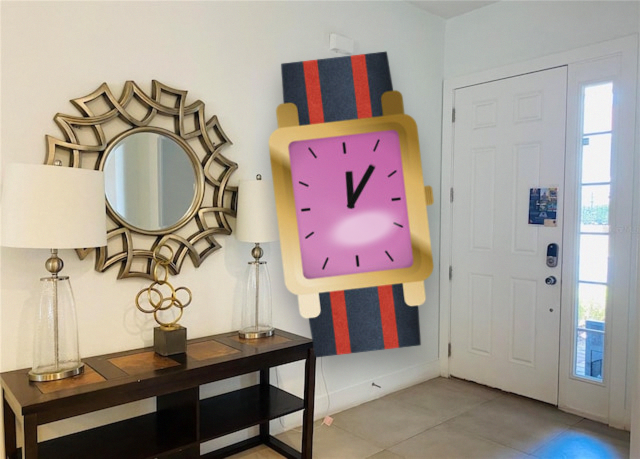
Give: 12h06
